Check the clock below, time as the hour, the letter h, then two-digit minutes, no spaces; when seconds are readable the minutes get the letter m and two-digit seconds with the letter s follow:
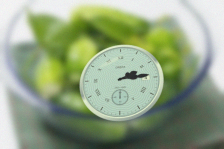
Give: 2h14
